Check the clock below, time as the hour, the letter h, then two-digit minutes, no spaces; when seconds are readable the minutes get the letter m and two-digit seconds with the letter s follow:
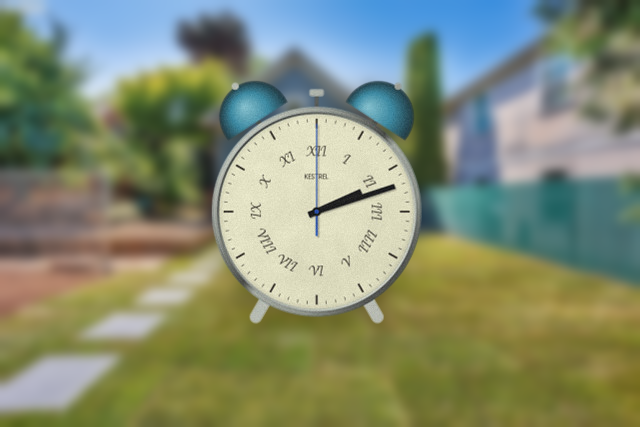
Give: 2h12m00s
